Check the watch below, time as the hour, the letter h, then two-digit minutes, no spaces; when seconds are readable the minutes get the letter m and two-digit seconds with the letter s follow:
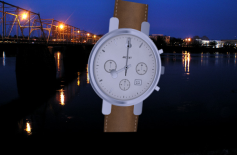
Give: 8h00
